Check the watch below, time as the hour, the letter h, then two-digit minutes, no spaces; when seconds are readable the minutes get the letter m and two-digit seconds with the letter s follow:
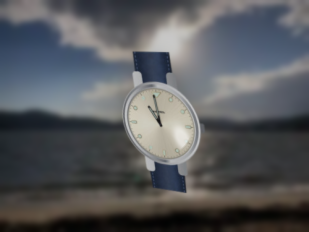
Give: 10h59
